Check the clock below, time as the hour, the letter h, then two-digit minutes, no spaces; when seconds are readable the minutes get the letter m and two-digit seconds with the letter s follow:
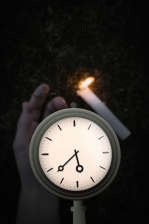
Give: 5h38
